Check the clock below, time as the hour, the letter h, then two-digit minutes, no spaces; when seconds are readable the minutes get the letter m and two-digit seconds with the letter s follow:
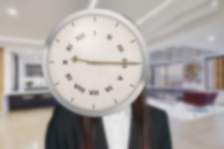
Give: 10h20
